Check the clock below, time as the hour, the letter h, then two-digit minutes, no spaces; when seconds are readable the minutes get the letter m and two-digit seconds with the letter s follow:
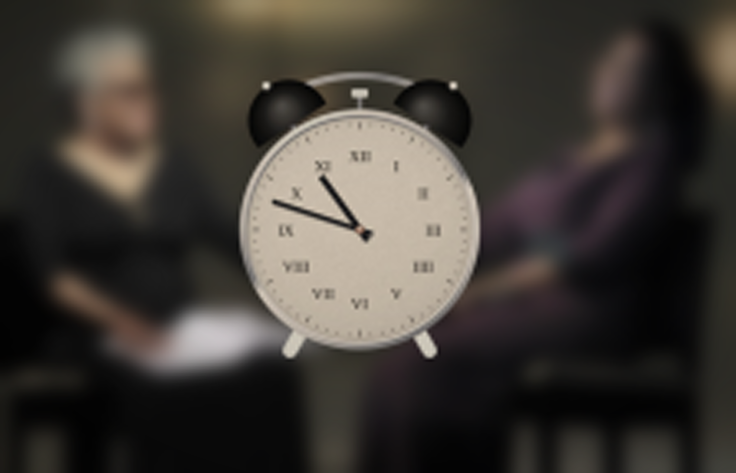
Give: 10h48
